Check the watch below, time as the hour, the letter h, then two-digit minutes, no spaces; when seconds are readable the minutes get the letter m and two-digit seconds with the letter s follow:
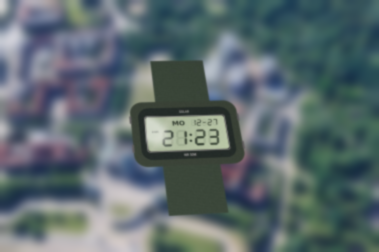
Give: 21h23
